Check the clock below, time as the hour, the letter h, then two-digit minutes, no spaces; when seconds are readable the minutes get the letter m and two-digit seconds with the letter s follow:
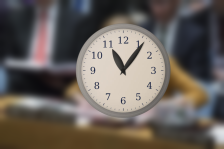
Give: 11h06
